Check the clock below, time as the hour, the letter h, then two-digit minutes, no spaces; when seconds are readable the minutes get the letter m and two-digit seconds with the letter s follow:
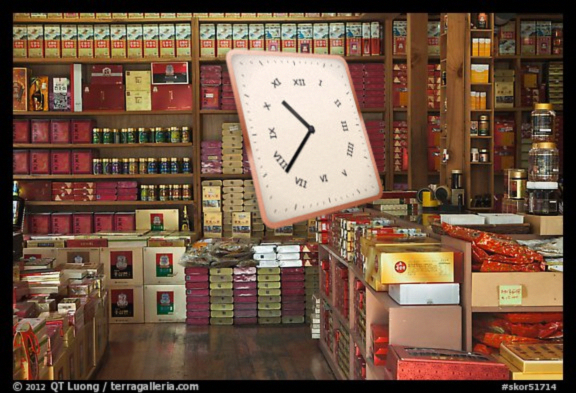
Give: 10h38
